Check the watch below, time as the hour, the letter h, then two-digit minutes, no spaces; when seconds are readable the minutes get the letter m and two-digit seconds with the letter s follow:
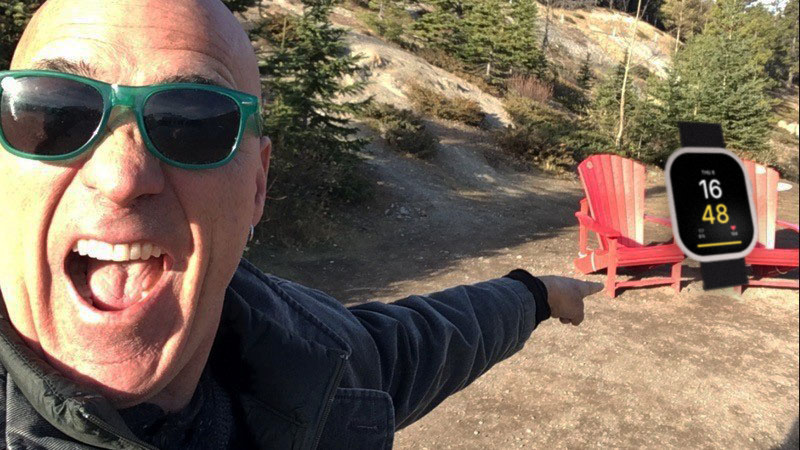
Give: 16h48
